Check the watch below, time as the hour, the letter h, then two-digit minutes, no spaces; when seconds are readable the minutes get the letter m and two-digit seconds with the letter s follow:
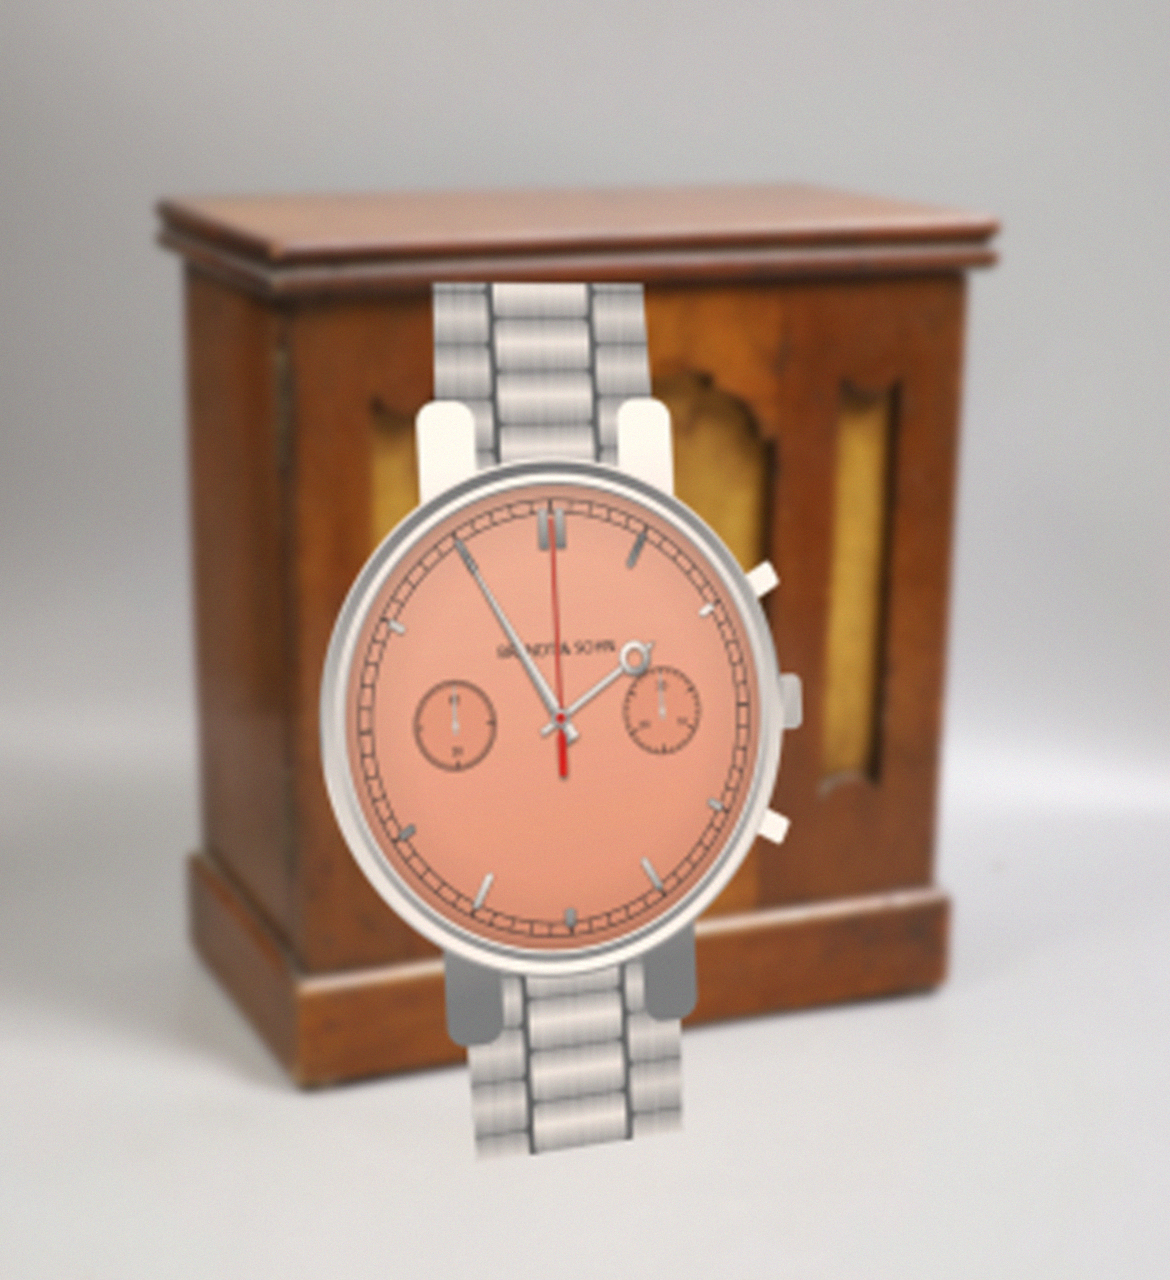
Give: 1h55
